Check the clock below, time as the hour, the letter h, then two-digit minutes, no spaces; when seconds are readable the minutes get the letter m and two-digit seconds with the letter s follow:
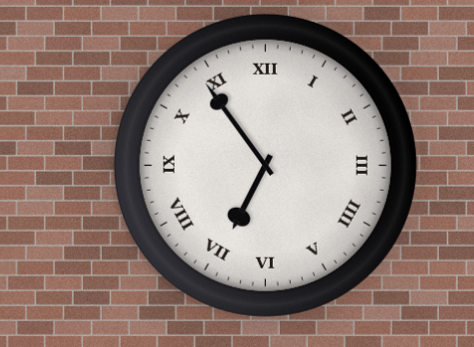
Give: 6h54
